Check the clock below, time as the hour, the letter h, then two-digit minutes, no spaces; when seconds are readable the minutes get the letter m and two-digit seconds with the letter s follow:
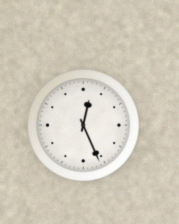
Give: 12h26
